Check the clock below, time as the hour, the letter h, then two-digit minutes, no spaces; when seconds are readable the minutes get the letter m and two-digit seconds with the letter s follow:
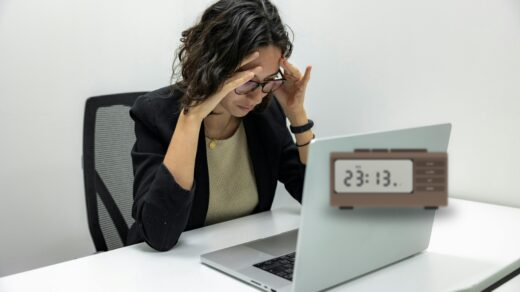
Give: 23h13
